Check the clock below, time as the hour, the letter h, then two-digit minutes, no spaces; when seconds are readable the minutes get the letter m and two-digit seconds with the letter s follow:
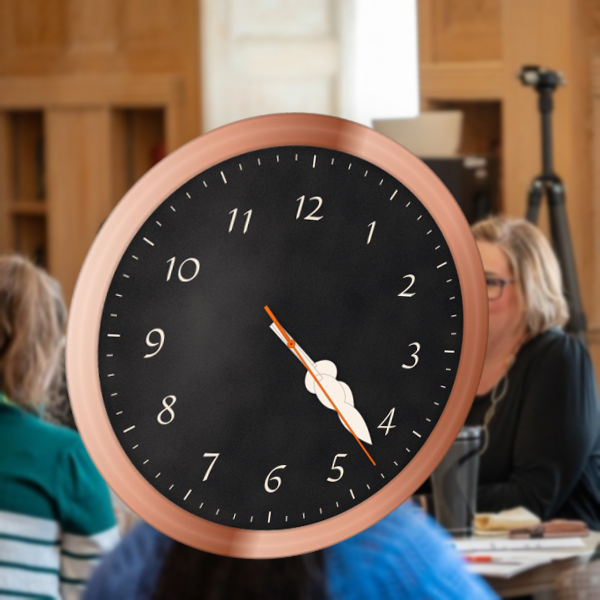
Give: 4h22m23s
